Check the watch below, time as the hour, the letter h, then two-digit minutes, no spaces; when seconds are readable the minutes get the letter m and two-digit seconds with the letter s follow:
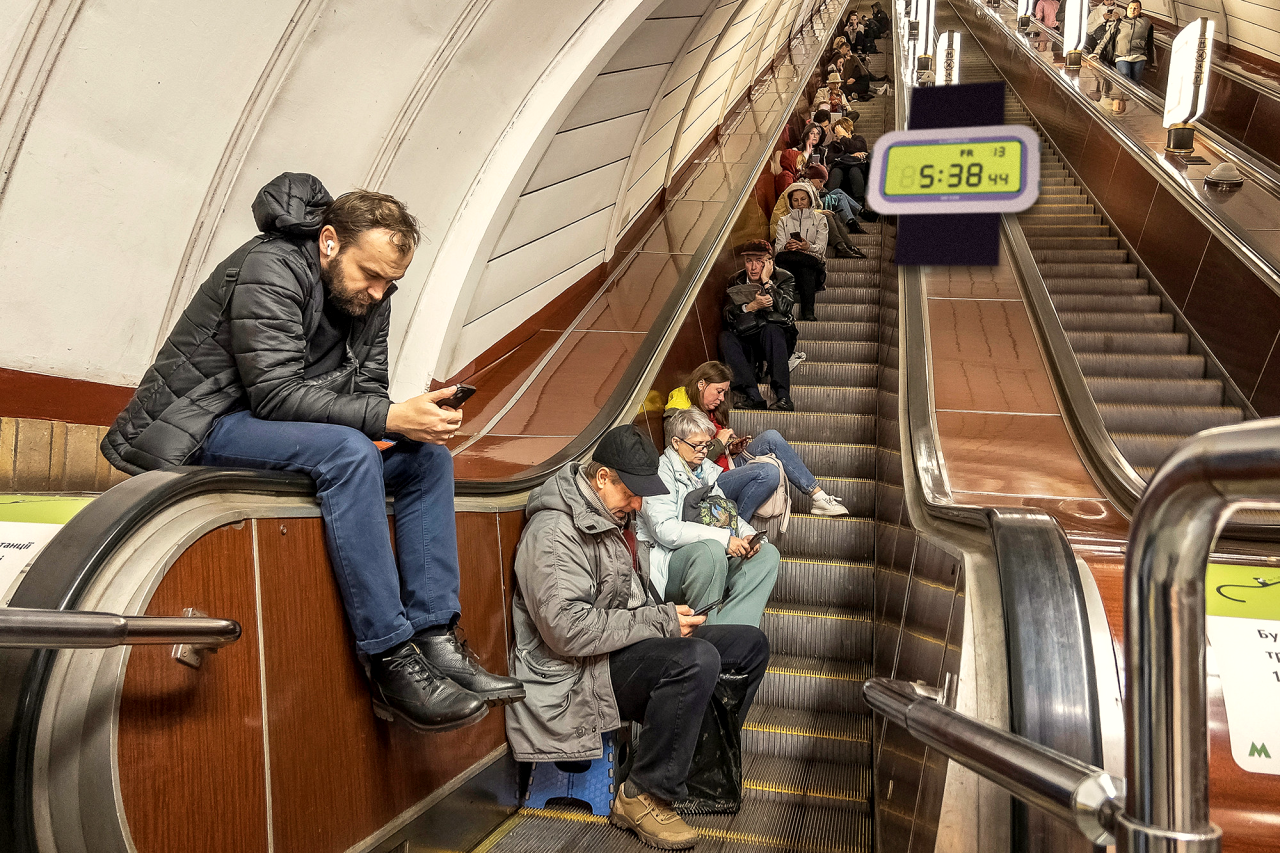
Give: 5h38m44s
